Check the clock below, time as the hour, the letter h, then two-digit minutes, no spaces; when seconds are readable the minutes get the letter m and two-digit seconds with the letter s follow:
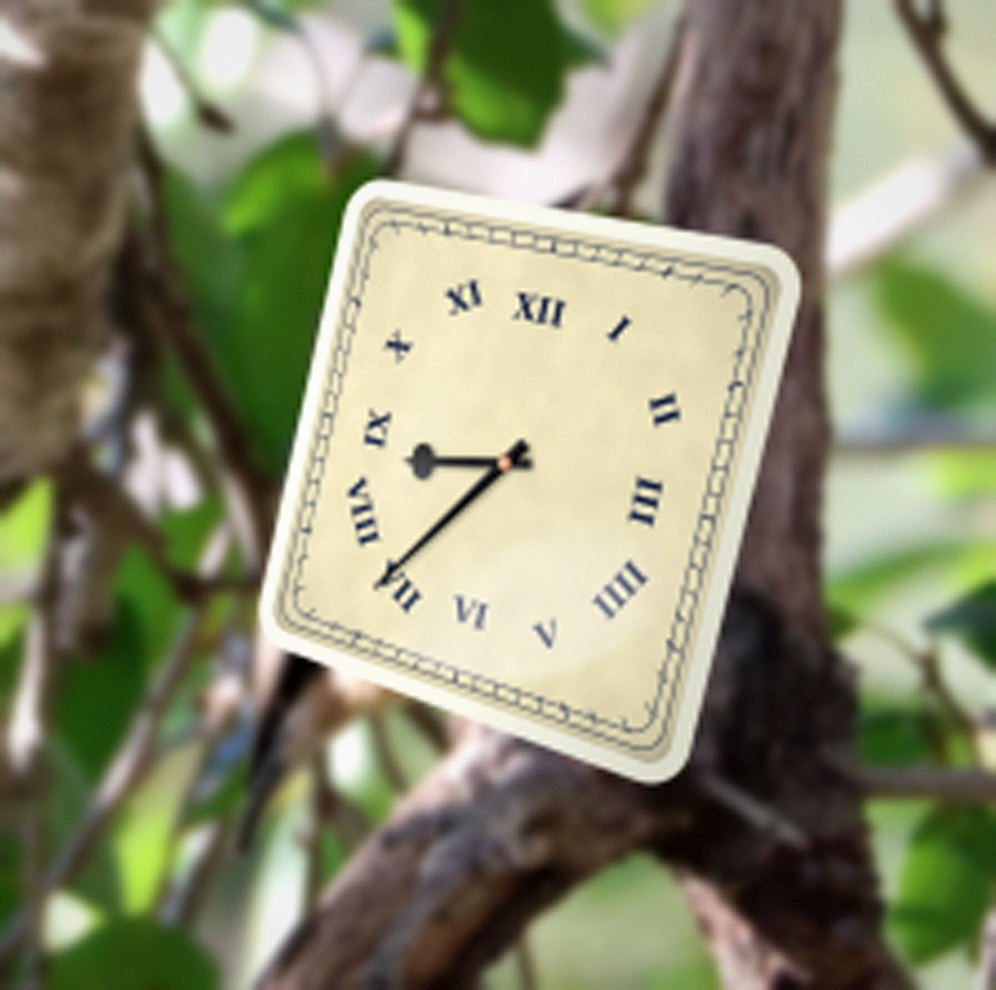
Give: 8h36
